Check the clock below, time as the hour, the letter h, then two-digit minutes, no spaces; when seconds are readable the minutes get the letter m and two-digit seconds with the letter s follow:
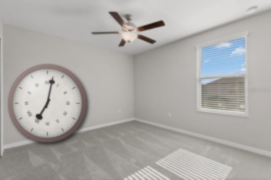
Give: 7h02
